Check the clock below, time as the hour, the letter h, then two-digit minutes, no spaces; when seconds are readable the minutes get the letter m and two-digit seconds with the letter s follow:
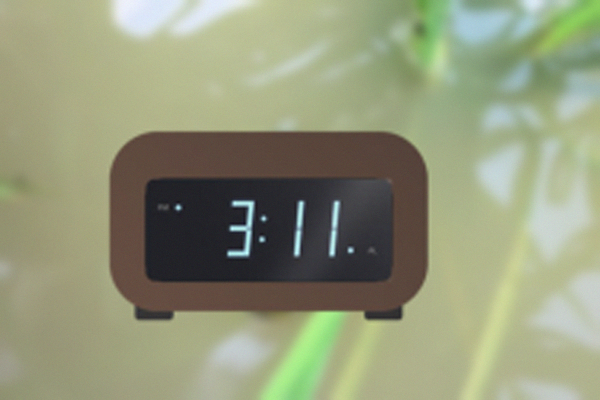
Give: 3h11
